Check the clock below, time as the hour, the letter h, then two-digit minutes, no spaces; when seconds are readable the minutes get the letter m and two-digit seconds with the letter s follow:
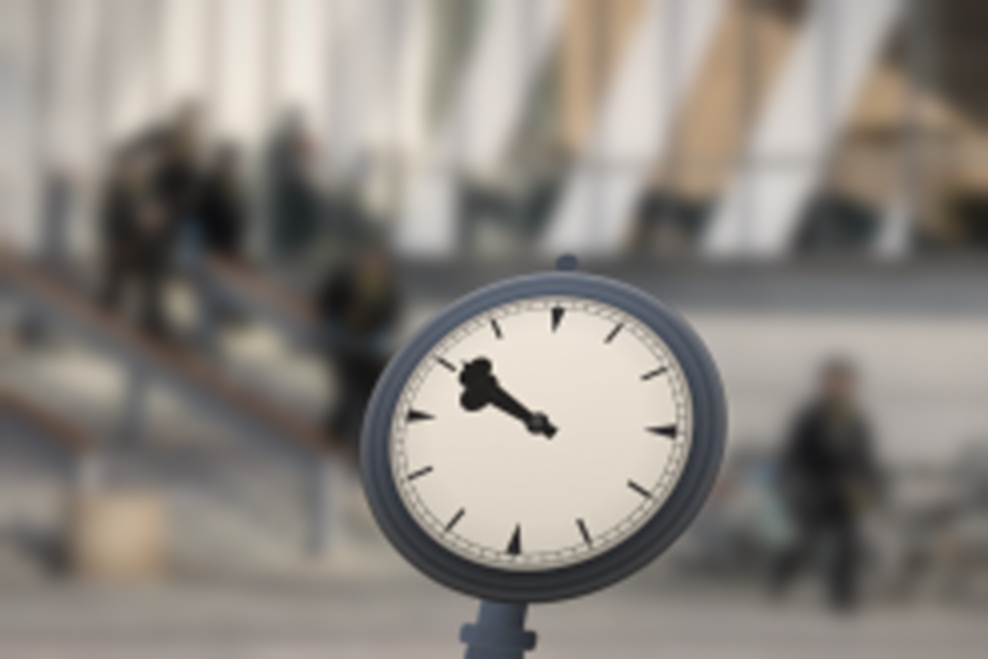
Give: 9h51
